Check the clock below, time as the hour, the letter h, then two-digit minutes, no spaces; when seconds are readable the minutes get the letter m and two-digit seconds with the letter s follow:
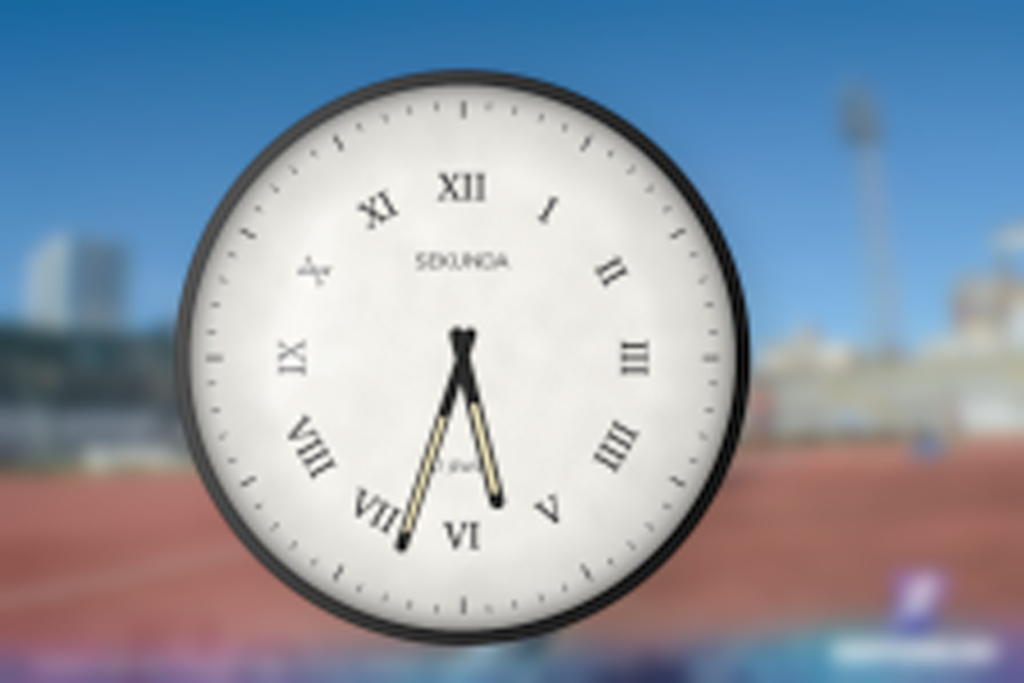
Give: 5h33
